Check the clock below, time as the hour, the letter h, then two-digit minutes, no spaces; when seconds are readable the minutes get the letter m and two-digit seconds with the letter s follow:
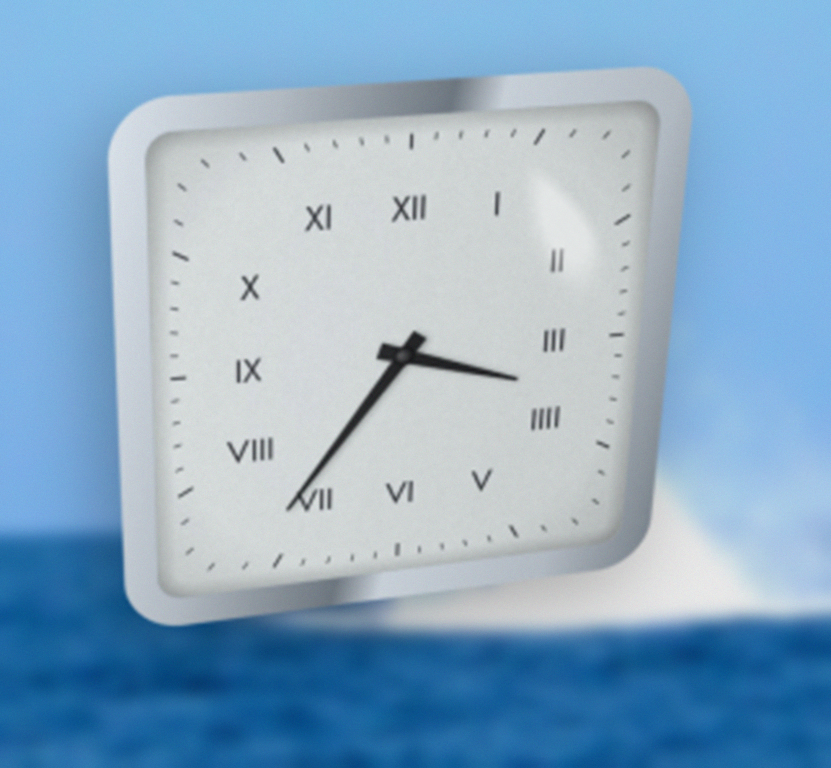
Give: 3h36
